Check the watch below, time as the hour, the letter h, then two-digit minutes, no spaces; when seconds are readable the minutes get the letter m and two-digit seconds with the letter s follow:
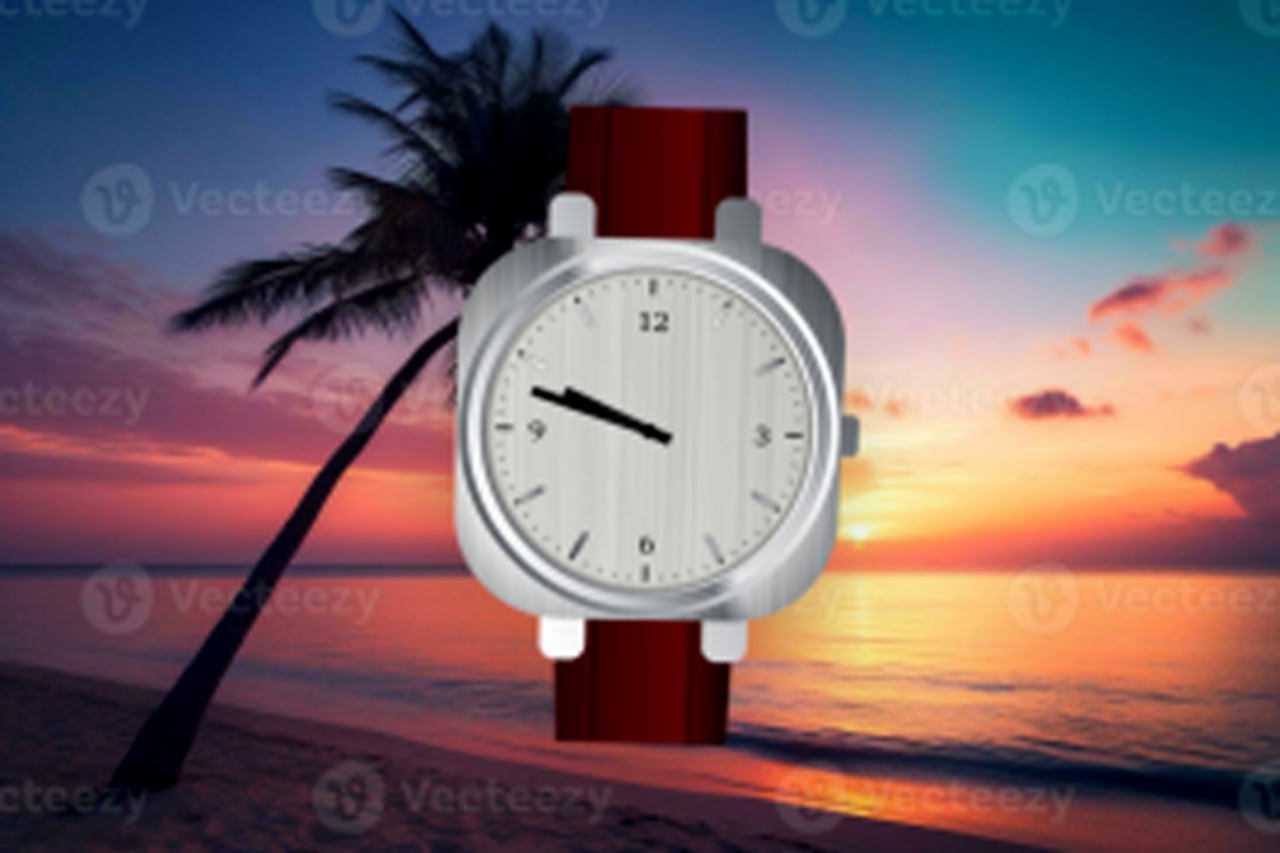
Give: 9h48
